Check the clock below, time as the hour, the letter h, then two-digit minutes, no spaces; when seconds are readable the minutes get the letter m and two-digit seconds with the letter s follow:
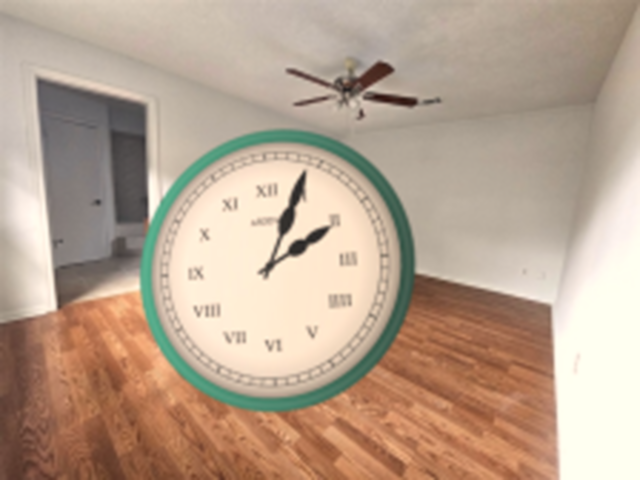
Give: 2h04
